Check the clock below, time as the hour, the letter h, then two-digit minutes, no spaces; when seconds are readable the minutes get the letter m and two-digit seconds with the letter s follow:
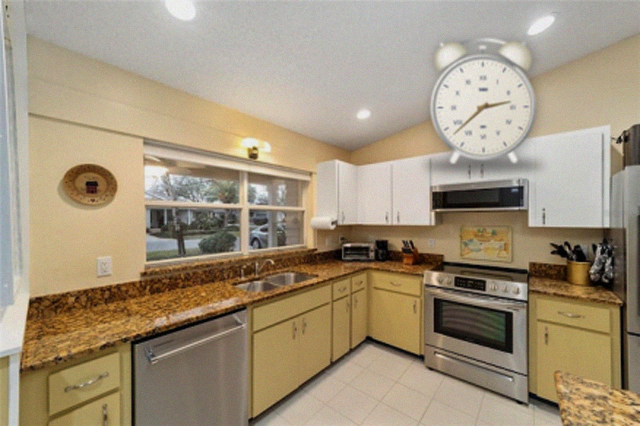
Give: 2h38
